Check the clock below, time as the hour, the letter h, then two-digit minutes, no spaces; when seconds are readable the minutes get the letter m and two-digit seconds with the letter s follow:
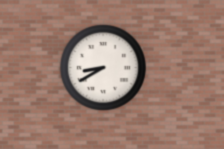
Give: 8h40
